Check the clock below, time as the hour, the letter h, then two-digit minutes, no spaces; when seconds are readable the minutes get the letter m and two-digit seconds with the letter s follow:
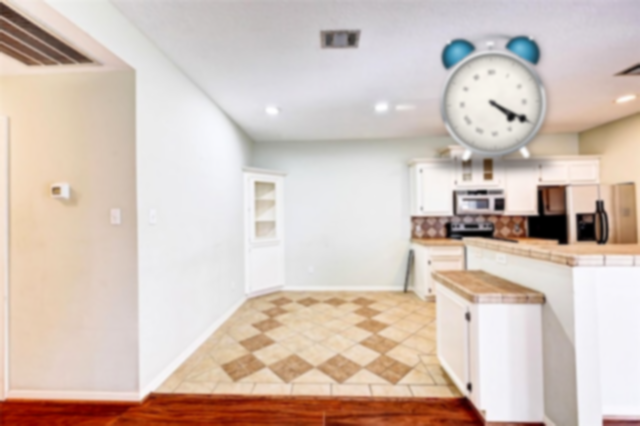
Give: 4h20
